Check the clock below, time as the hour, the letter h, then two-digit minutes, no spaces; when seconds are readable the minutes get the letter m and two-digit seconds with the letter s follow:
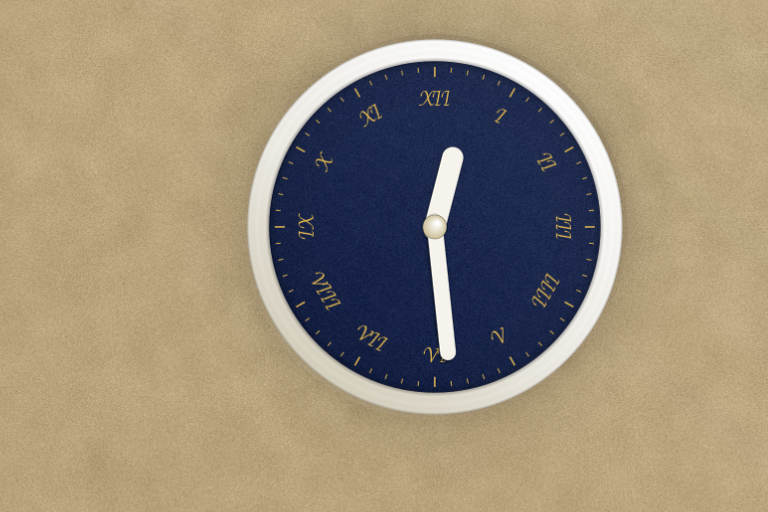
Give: 12h29
